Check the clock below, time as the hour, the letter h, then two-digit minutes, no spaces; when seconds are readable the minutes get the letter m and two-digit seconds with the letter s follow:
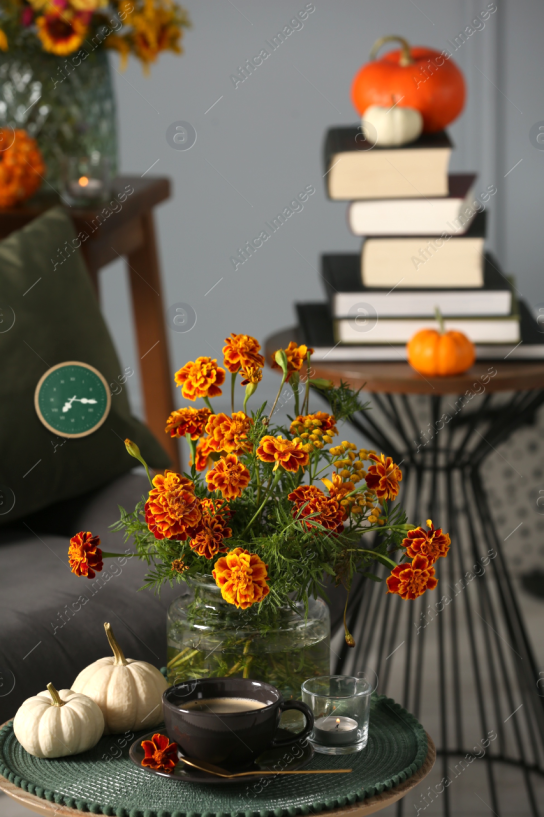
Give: 7h16
